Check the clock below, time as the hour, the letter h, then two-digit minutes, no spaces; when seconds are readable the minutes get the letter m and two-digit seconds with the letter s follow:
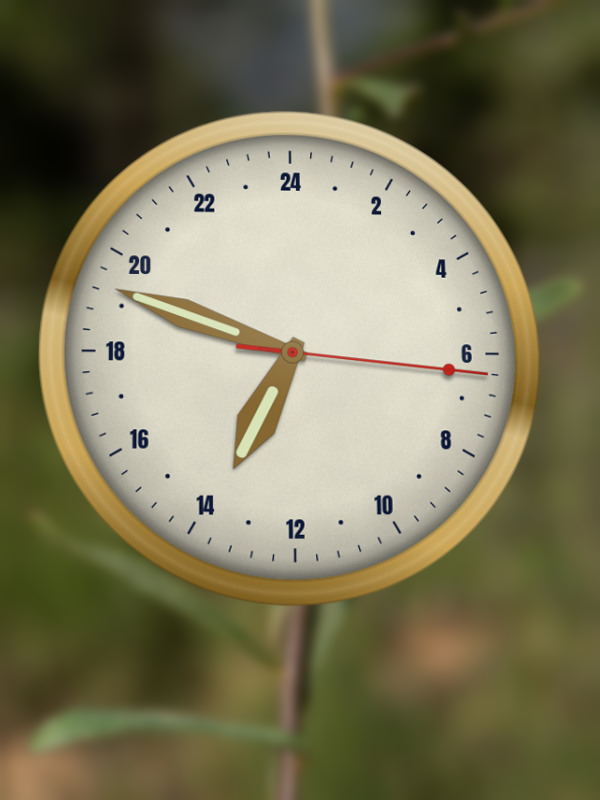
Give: 13h48m16s
